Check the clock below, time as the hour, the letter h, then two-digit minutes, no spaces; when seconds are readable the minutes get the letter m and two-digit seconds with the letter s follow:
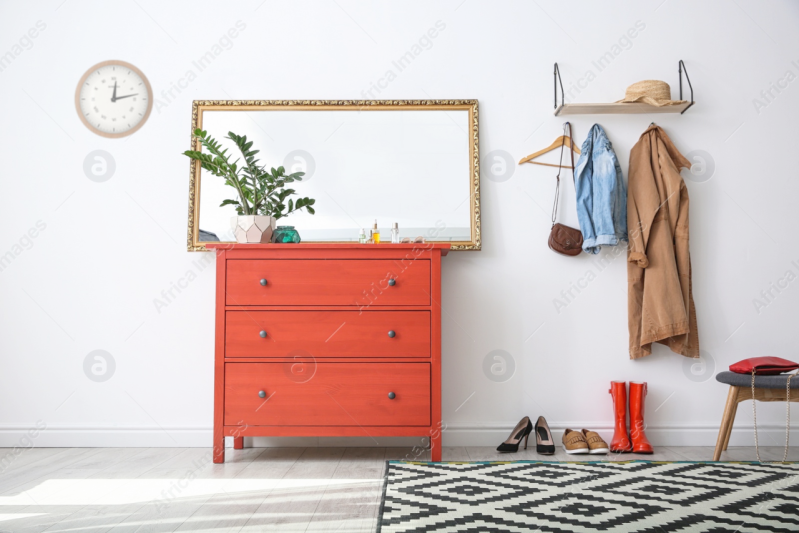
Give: 12h13
